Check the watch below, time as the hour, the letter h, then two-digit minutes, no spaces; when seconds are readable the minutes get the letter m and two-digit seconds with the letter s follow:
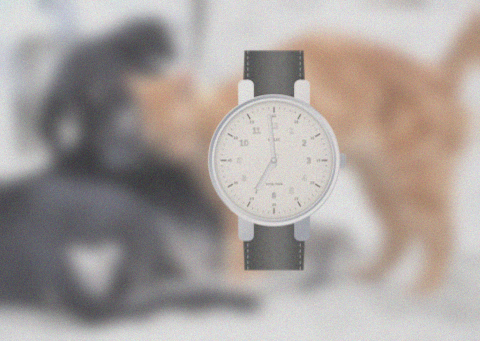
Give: 6h59
